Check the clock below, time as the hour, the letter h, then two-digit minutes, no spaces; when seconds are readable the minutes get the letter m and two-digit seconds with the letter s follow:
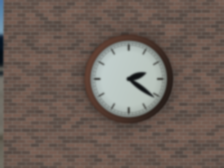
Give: 2h21
